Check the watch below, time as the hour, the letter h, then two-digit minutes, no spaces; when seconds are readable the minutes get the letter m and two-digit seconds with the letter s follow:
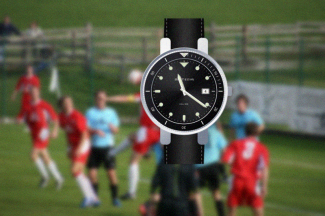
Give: 11h21
